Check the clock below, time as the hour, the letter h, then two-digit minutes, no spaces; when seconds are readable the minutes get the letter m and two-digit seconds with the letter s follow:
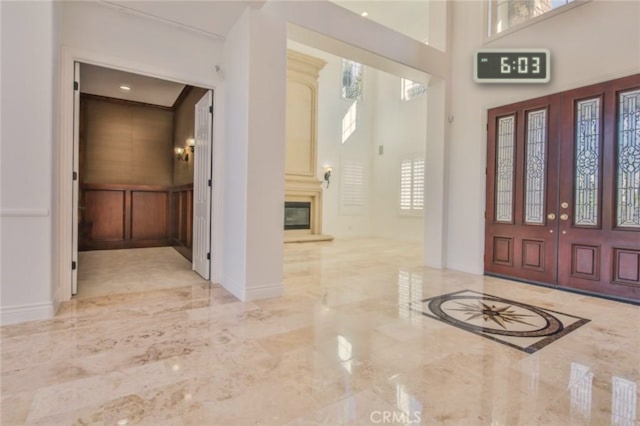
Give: 6h03
